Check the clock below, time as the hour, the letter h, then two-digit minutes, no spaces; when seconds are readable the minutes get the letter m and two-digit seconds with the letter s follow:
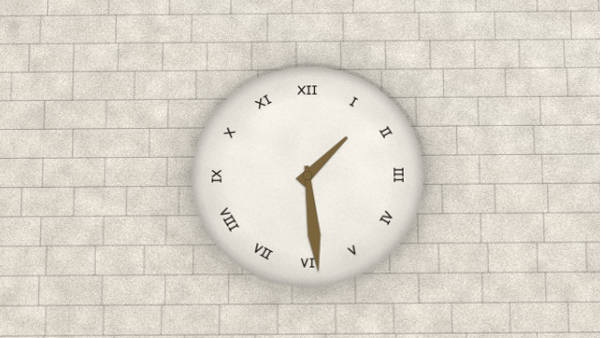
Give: 1h29
